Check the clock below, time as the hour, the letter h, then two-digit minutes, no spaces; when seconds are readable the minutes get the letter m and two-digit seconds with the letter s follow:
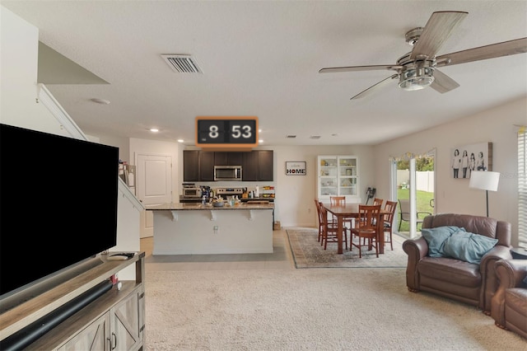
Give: 8h53
